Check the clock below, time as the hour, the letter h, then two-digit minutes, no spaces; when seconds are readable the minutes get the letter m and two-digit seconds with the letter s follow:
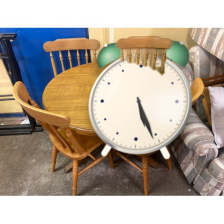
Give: 5h26
